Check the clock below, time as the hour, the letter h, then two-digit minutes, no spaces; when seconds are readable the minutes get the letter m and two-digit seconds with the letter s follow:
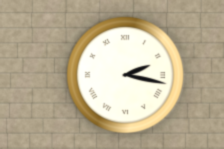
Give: 2h17
